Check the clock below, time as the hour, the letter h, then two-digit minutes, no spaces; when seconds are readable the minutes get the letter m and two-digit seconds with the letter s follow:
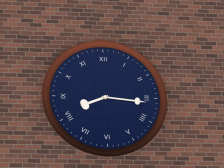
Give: 8h16
